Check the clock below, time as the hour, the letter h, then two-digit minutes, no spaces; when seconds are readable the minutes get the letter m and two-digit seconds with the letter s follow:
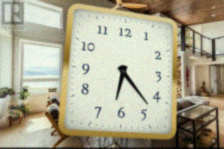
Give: 6h23
